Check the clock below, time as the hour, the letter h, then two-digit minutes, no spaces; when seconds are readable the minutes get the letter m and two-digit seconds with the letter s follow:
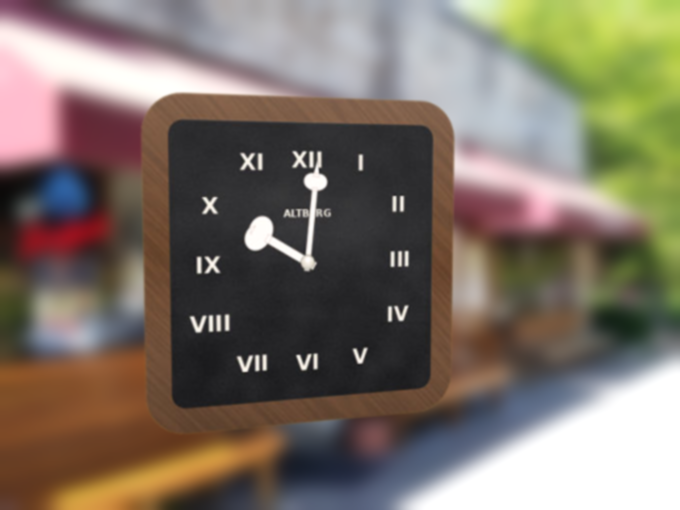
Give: 10h01
